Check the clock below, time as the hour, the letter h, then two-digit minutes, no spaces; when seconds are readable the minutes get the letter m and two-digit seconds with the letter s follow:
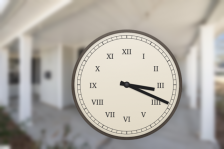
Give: 3h19
